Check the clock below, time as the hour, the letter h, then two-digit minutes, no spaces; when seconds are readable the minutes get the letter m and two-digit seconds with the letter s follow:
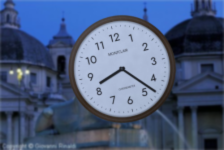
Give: 8h23
